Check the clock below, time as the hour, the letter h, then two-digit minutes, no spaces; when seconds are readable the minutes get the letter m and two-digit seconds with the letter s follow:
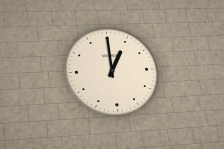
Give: 1h00
